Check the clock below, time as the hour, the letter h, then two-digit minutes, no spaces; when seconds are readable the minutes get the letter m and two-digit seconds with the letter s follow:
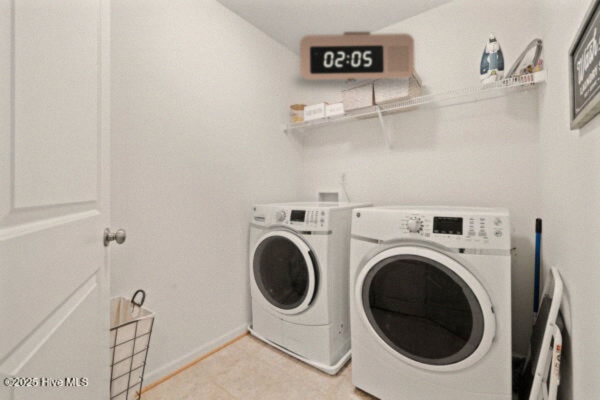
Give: 2h05
